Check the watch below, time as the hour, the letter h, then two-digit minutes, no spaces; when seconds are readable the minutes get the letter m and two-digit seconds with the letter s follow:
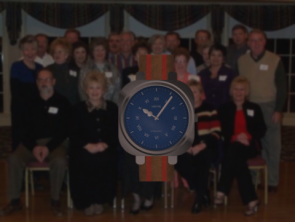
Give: 10h06
